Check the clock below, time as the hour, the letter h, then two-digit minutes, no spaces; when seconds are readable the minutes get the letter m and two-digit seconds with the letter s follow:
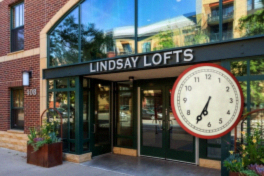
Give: 6h35
